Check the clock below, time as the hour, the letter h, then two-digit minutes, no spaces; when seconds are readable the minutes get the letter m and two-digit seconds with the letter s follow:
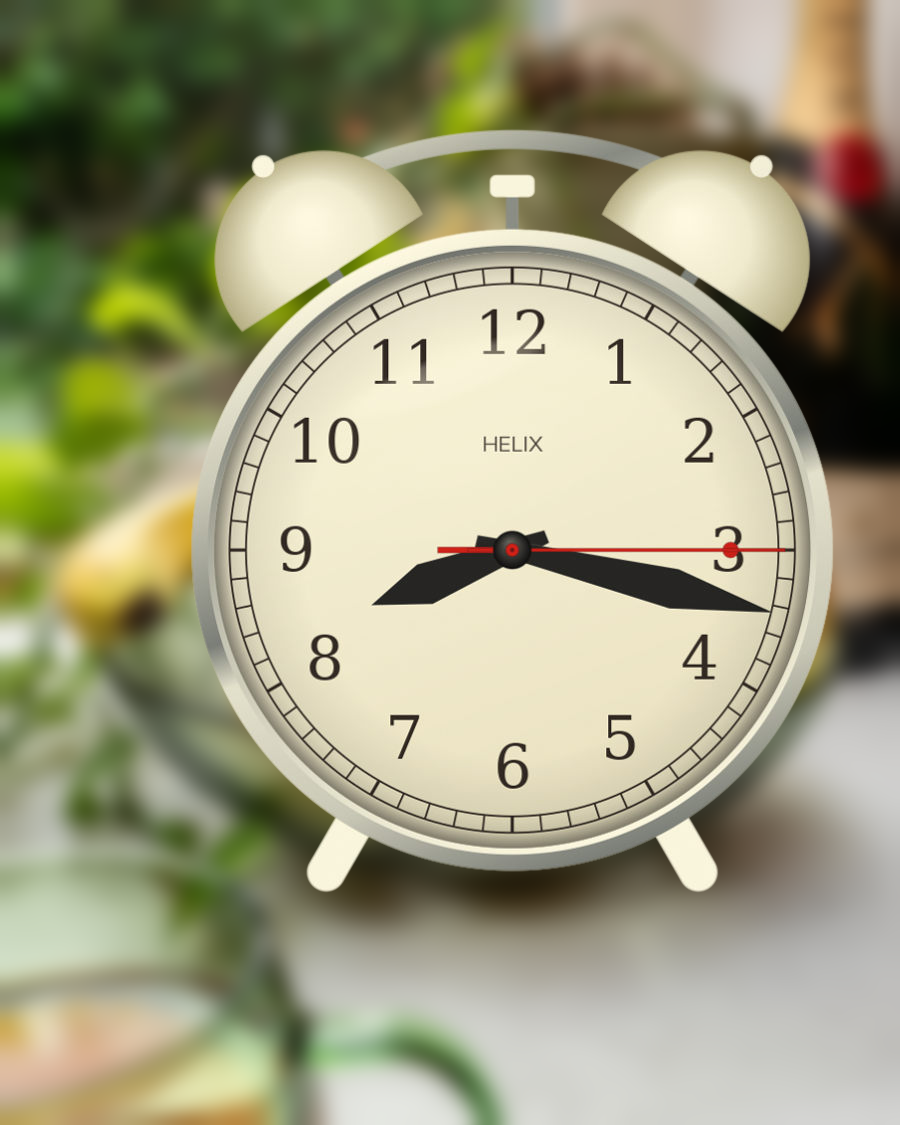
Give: 8h17m15s
